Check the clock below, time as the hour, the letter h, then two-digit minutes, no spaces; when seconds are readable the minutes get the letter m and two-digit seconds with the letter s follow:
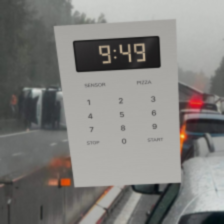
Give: 9h49
